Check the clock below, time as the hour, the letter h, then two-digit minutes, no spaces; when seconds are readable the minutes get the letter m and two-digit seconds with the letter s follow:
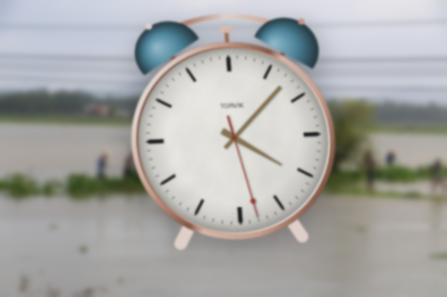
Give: 4h07m28s
